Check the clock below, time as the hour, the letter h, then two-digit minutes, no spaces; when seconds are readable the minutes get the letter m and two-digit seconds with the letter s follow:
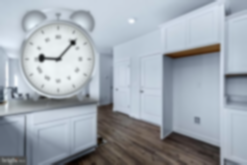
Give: 9h07
